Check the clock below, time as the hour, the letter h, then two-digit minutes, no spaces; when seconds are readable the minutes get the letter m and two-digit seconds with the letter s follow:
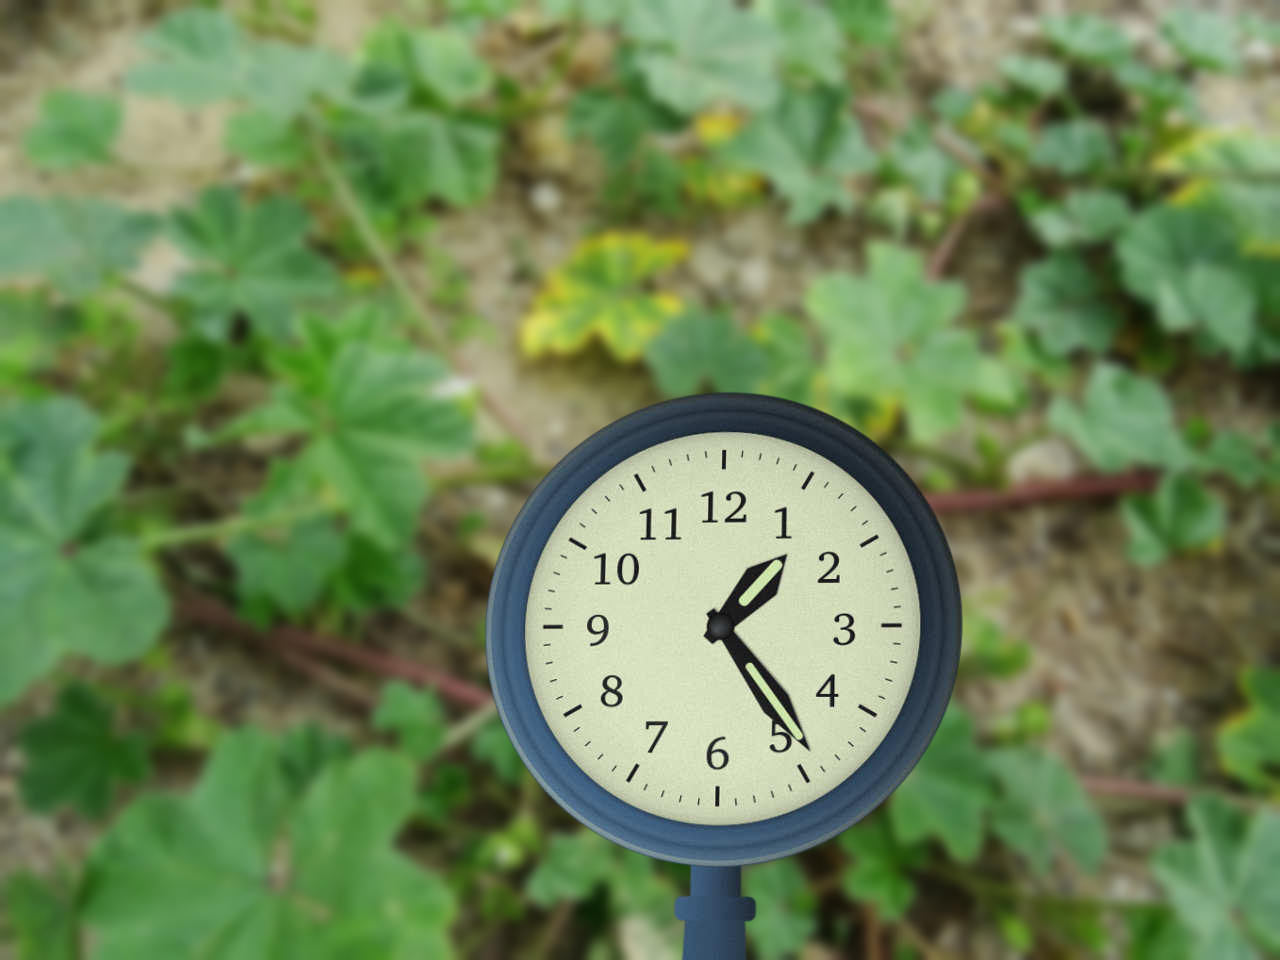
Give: 1h24
